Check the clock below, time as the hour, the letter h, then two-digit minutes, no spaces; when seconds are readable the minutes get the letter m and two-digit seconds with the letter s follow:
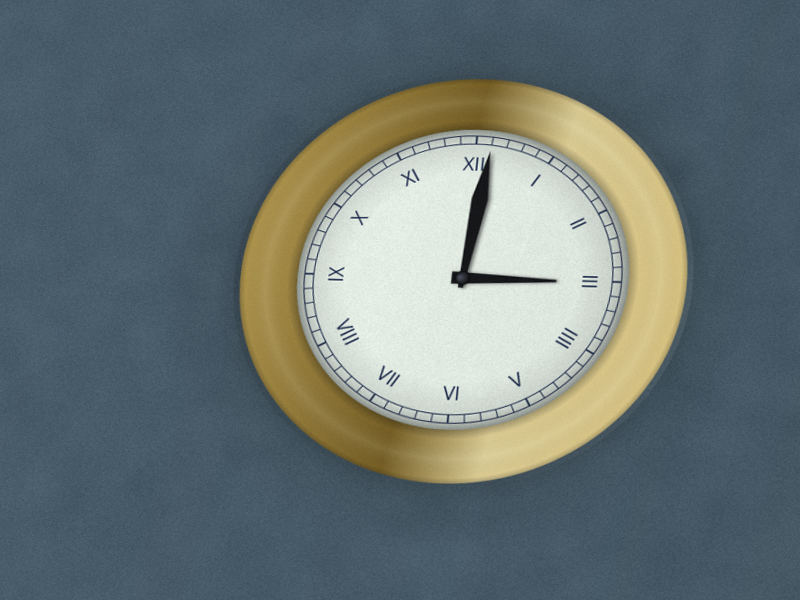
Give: 3h01
